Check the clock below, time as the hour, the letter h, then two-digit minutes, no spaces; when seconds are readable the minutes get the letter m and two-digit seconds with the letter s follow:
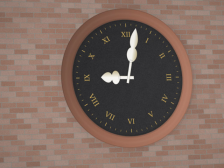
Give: 9h02
